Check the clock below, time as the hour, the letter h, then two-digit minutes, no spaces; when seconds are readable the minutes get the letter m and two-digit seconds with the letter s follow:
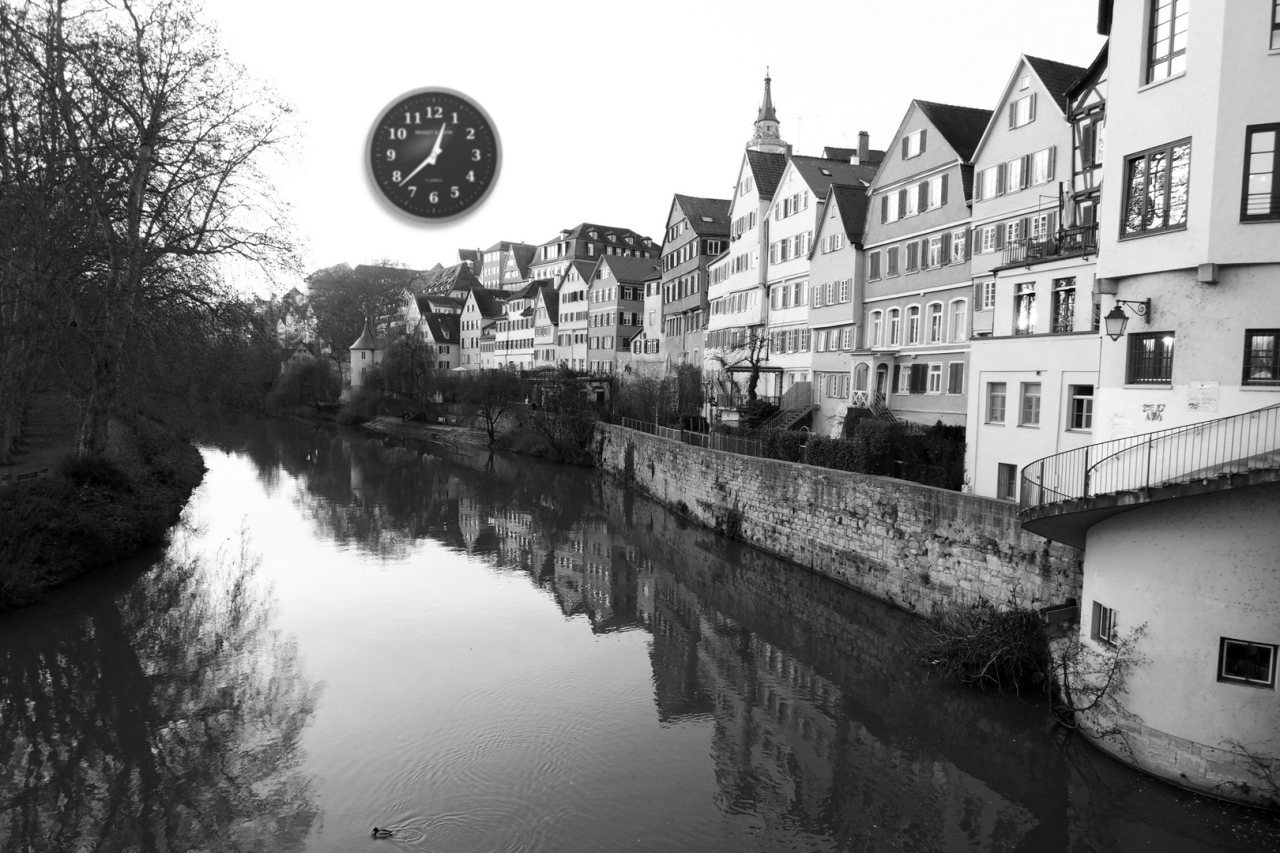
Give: 12h38
